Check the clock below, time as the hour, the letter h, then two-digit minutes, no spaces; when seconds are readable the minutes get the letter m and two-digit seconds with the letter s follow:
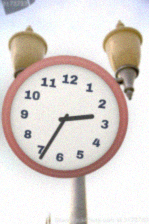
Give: 2h34
